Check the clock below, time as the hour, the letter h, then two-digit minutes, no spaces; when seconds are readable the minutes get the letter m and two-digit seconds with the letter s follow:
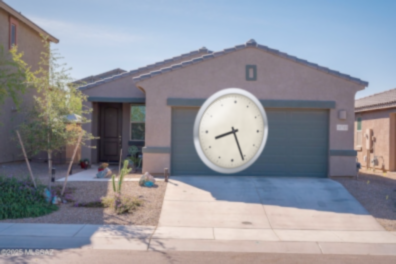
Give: 8h26
